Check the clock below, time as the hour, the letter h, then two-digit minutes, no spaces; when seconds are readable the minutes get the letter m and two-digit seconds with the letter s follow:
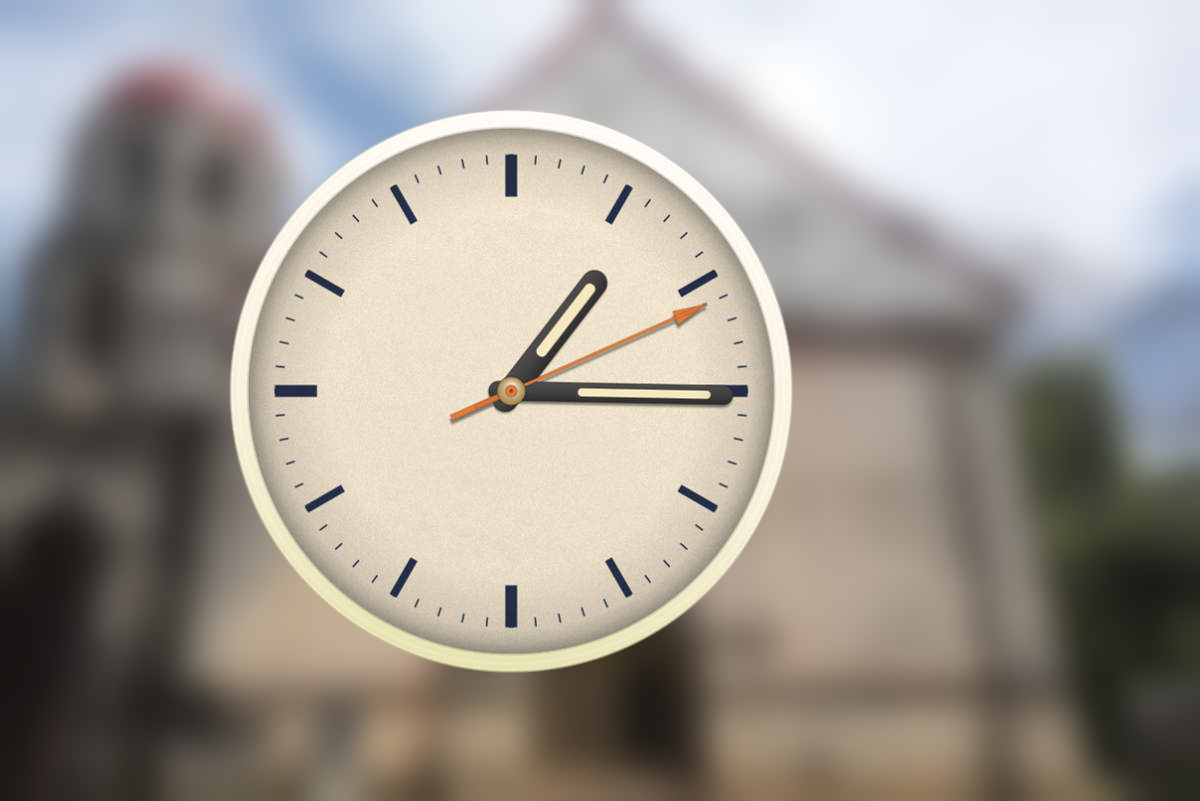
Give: 1h15m11s
